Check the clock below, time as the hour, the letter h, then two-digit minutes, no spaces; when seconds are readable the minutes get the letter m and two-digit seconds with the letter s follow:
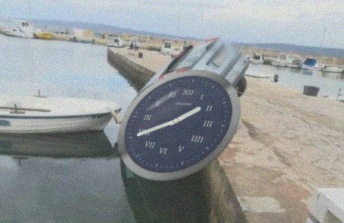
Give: 1h40
